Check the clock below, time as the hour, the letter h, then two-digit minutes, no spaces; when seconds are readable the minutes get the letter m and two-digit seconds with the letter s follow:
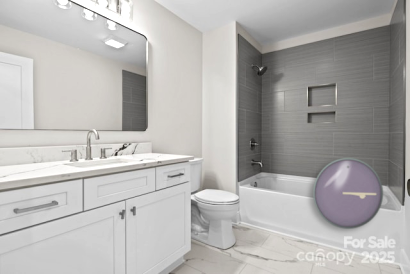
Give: 3h15
